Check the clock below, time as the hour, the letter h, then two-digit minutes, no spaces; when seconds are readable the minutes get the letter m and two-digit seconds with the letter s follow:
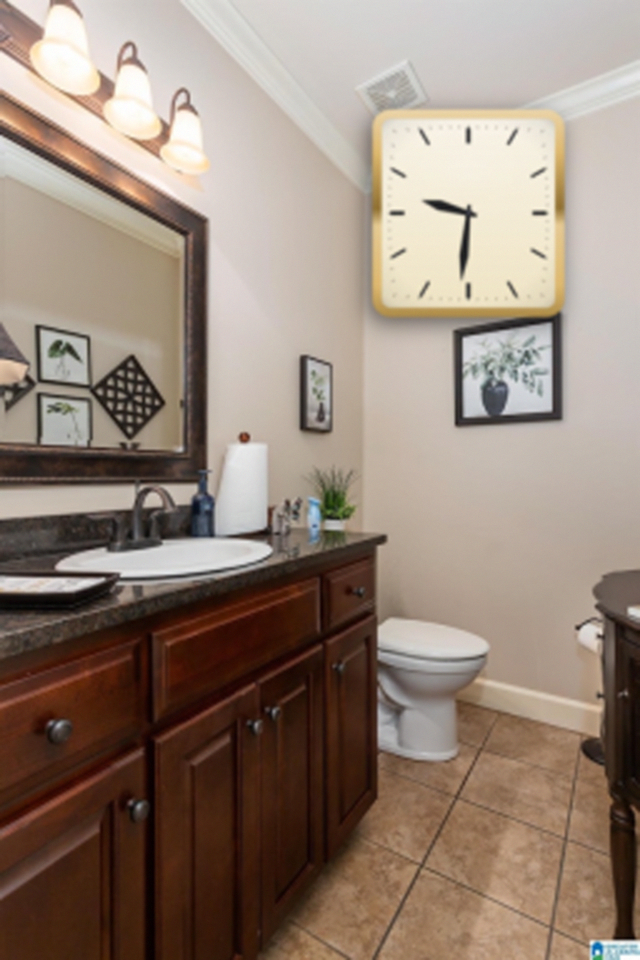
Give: 9h31
